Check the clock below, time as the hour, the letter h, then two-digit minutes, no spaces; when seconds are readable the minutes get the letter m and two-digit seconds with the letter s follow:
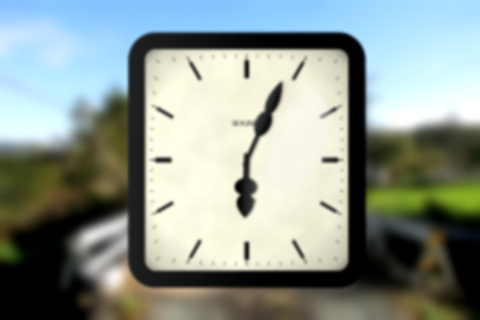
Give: 6h04
